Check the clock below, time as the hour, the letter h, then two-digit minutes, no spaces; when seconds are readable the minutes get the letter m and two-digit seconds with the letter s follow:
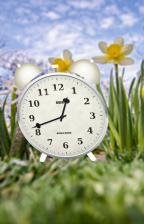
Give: 12h42
